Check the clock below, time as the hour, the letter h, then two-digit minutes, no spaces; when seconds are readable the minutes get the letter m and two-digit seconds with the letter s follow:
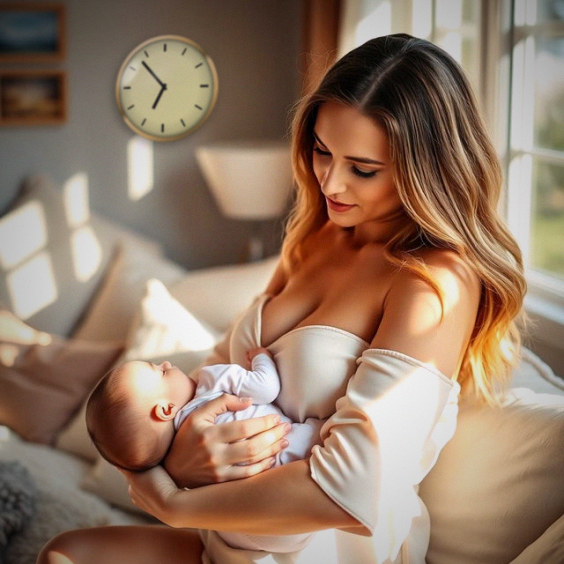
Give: 6h53
